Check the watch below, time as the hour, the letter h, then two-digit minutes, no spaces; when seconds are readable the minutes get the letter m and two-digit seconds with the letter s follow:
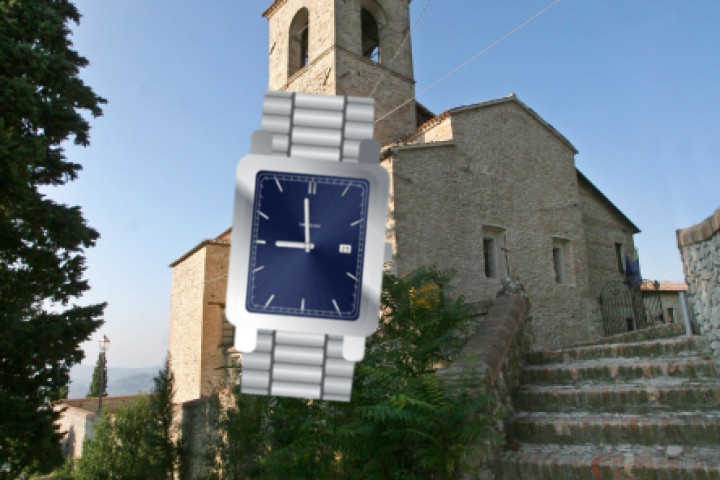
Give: 8h59
